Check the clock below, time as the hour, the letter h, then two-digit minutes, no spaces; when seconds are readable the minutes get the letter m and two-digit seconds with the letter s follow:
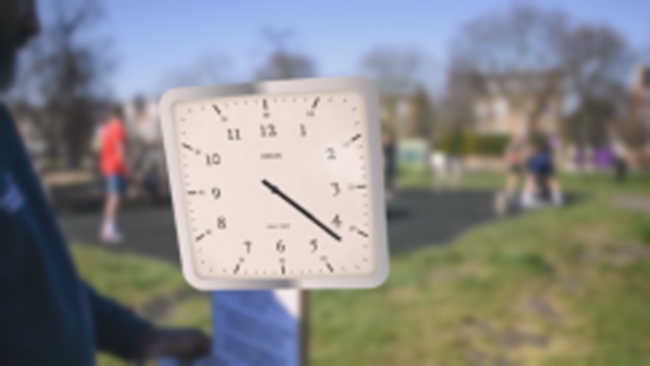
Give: 4h22
